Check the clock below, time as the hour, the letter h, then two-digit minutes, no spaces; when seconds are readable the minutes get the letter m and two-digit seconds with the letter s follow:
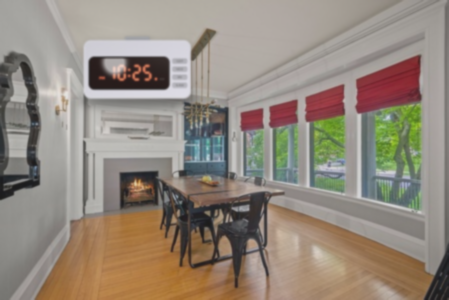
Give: 10h25
